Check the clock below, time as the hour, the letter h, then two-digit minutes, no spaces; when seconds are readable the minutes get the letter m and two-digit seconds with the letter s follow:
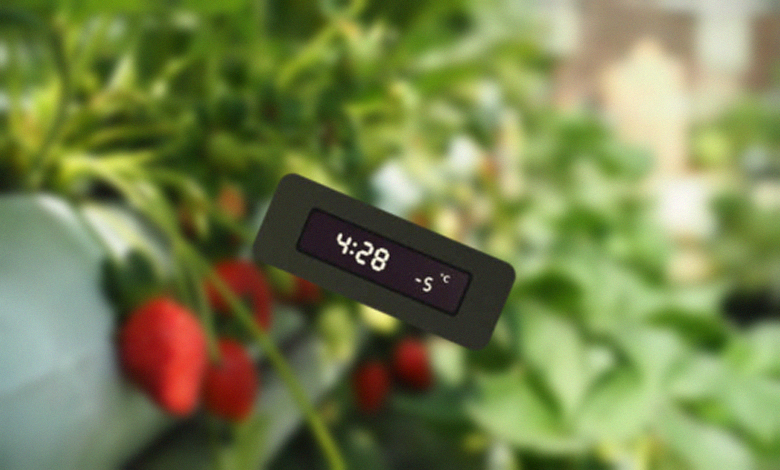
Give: 4h28
